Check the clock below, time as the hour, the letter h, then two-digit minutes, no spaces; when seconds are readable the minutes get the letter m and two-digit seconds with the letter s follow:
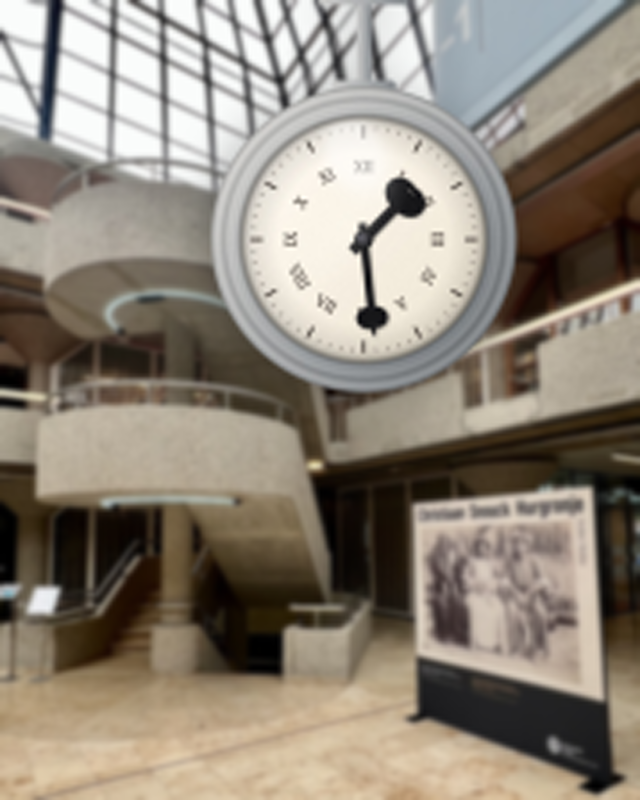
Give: 1h29
